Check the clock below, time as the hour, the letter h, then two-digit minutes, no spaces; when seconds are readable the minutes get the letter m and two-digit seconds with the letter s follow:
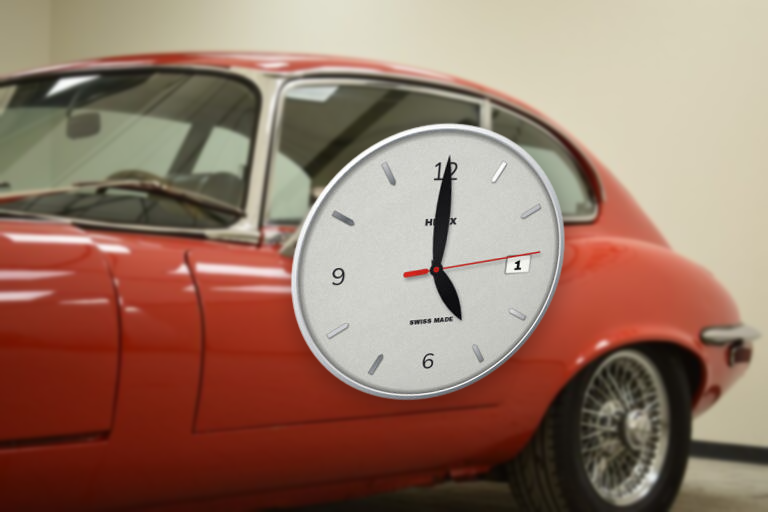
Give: 5h00m14s
